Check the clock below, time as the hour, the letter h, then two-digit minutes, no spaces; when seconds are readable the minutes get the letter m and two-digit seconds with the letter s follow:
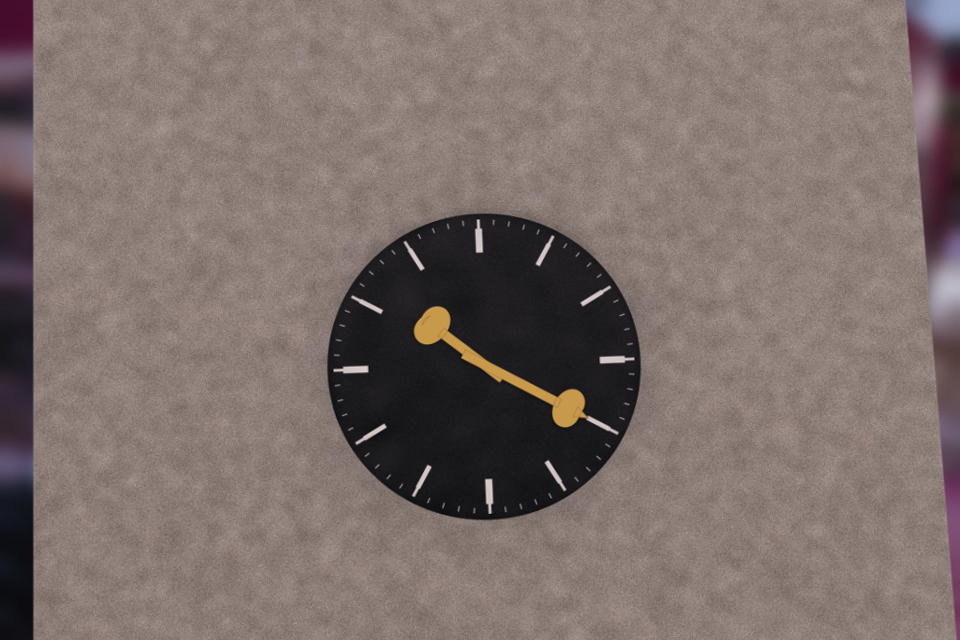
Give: 10h20
